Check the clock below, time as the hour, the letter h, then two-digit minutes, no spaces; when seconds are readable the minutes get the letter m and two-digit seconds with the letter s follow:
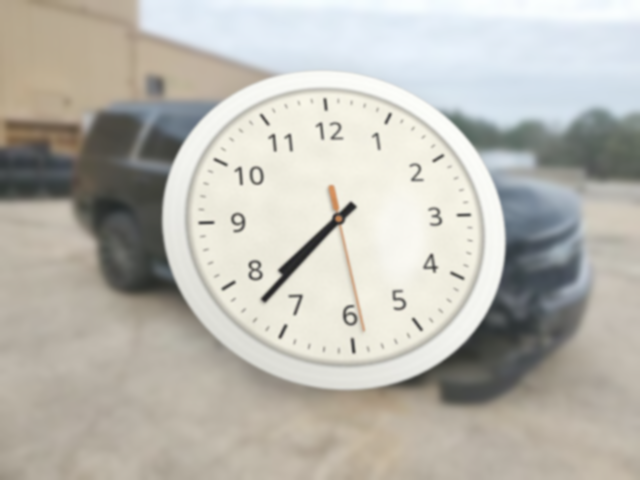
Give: 7h37m29s
